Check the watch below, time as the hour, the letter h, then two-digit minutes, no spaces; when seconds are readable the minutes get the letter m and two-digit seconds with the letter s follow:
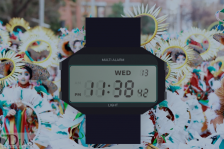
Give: 11h38m42s
